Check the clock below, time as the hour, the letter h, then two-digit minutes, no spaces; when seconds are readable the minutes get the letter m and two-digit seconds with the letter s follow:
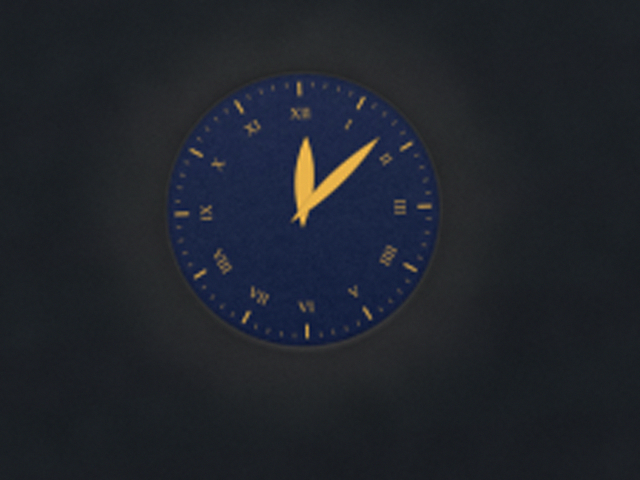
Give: 12h08
